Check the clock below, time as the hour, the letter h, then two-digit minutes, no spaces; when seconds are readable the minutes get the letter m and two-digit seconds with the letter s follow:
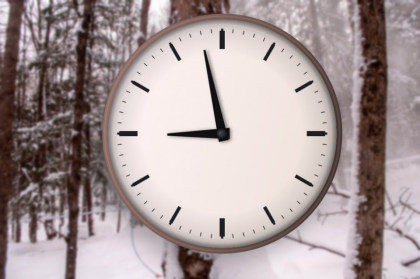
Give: 8h58
